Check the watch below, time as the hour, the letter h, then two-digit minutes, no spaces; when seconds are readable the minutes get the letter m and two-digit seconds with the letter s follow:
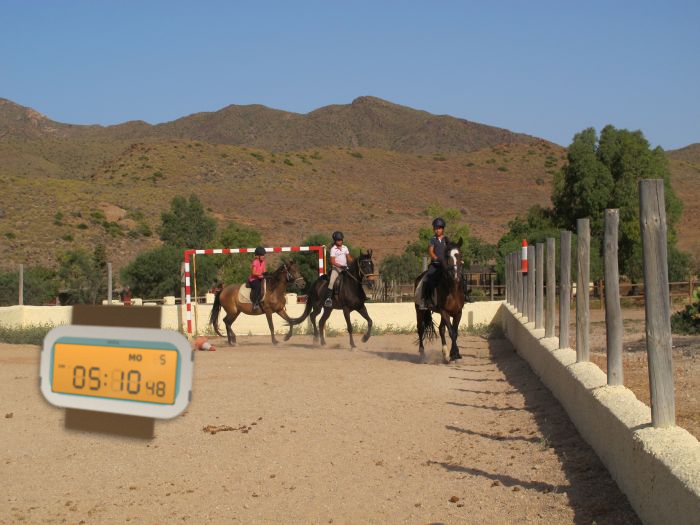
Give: 5h10m48s
